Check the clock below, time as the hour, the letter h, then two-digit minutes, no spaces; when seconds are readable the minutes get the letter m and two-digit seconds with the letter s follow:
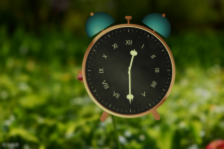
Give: 12h30
